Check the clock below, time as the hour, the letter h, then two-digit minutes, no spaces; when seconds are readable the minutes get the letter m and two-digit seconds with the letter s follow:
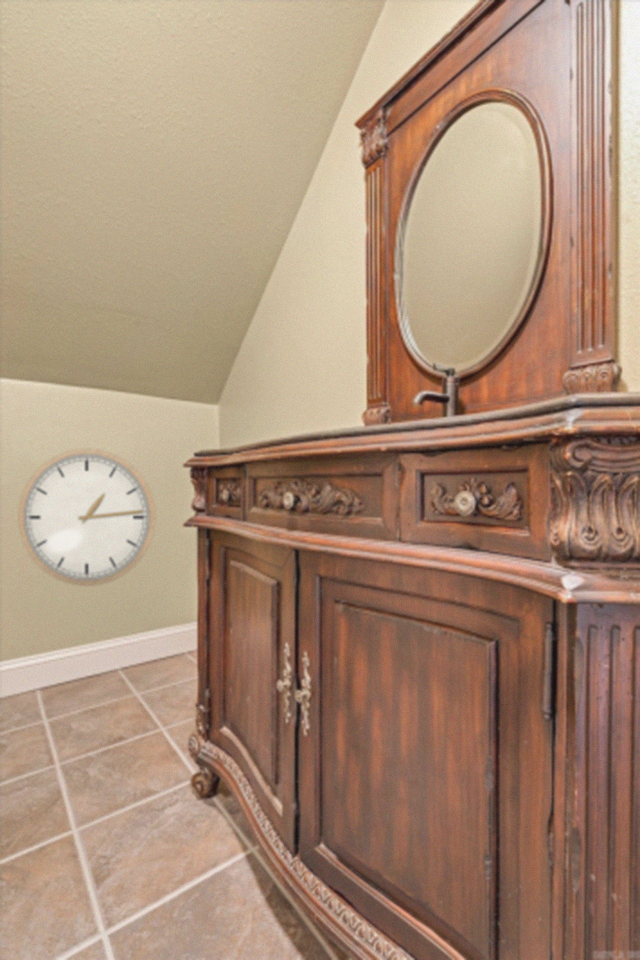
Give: 1h14
